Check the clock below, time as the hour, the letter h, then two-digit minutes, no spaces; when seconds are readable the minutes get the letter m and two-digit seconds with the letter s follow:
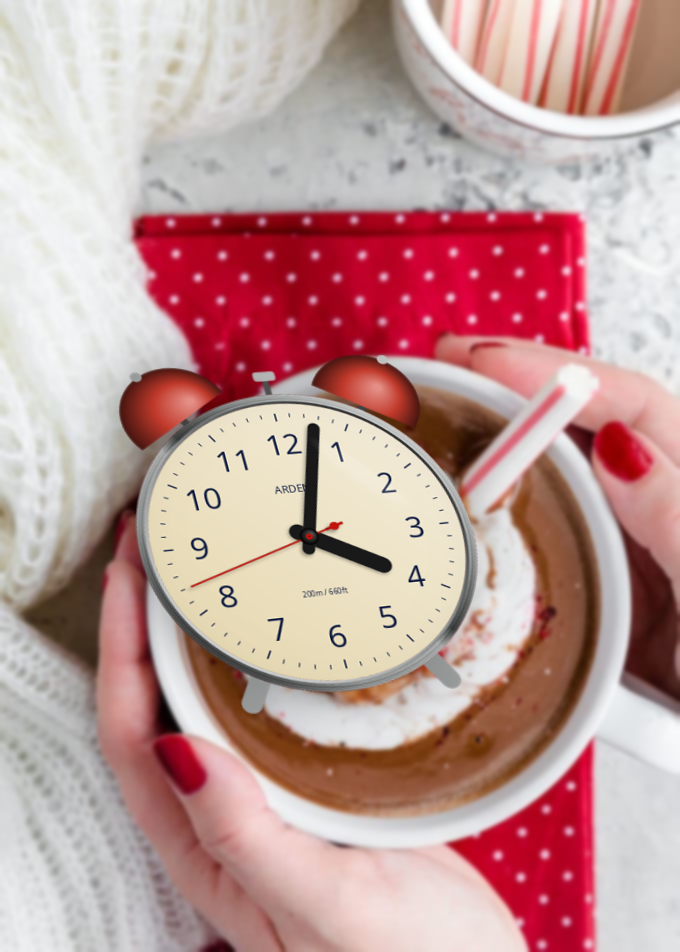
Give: 4h02m42s
